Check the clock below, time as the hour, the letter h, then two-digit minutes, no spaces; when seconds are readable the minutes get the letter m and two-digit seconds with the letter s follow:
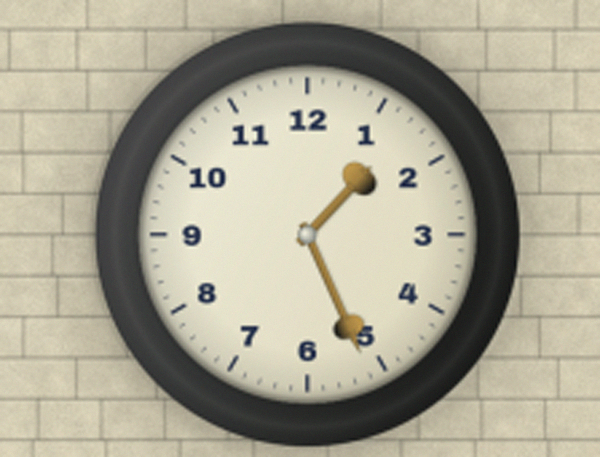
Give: 1h26
